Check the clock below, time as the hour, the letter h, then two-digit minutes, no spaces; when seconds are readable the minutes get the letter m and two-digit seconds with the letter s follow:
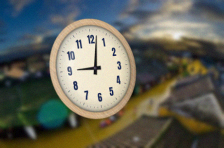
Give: 9h02
